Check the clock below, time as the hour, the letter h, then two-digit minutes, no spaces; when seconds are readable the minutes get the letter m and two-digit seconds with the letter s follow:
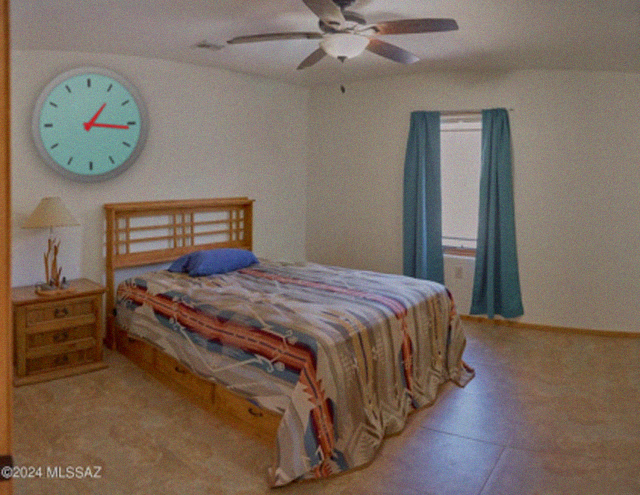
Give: 1h16
